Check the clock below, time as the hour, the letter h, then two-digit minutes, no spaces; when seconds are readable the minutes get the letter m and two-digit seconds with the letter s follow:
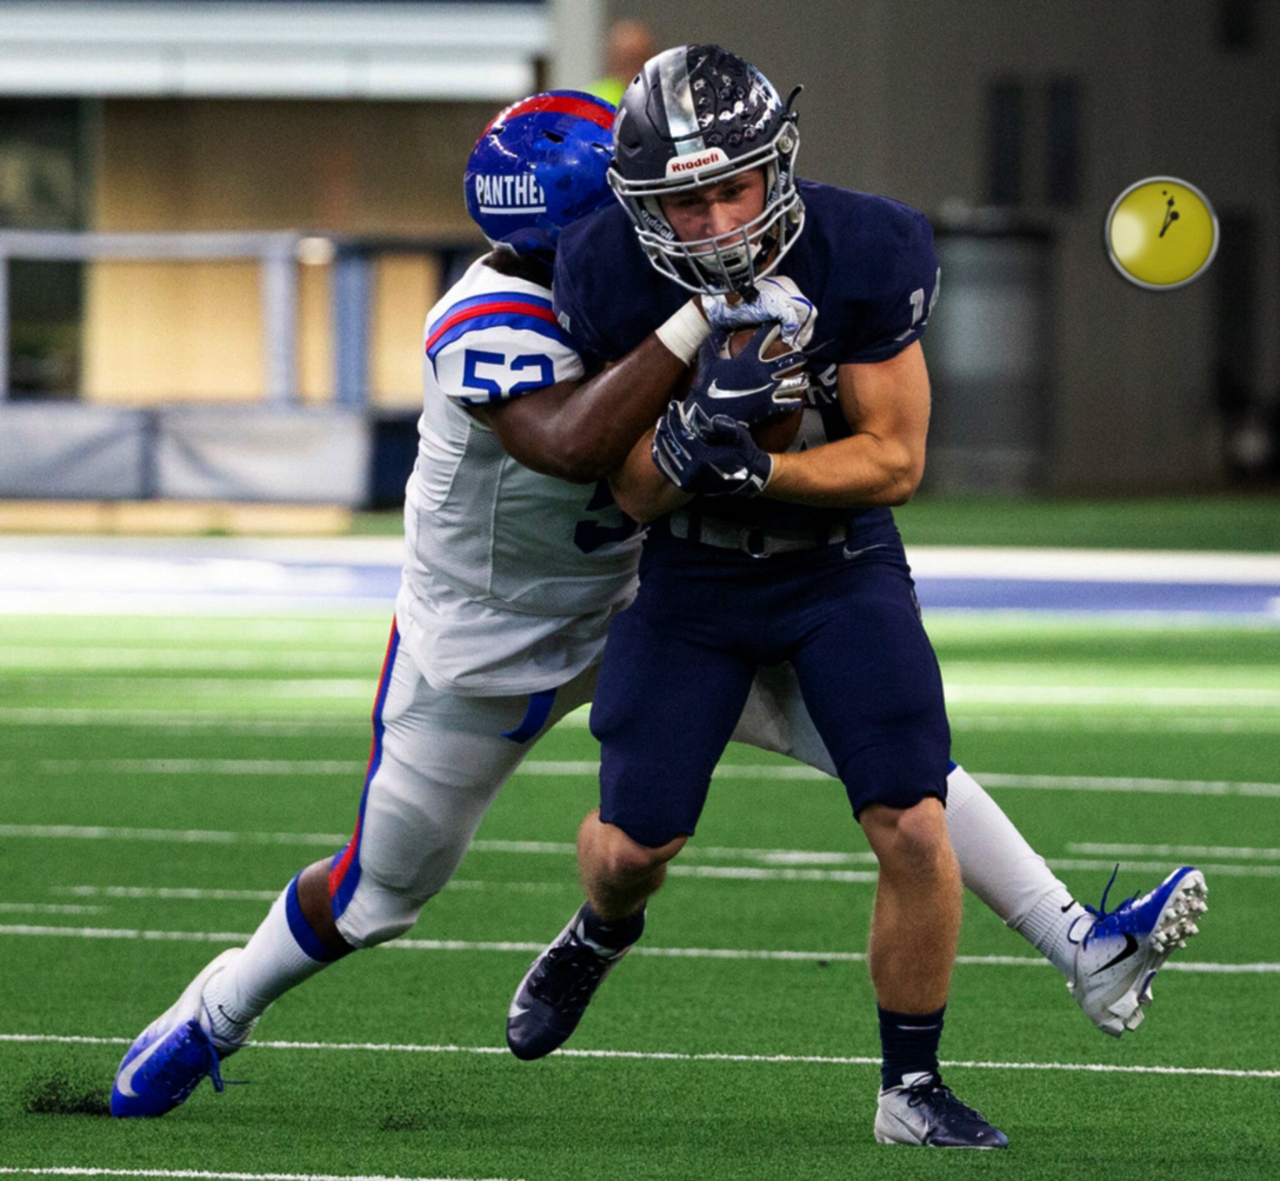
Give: 1h02
